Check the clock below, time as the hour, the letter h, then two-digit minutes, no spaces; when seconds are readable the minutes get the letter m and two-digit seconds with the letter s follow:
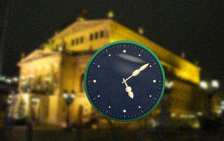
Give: 5h09
